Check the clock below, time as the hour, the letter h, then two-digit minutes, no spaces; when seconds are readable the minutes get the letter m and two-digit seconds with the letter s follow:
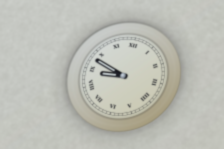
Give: 8h48
